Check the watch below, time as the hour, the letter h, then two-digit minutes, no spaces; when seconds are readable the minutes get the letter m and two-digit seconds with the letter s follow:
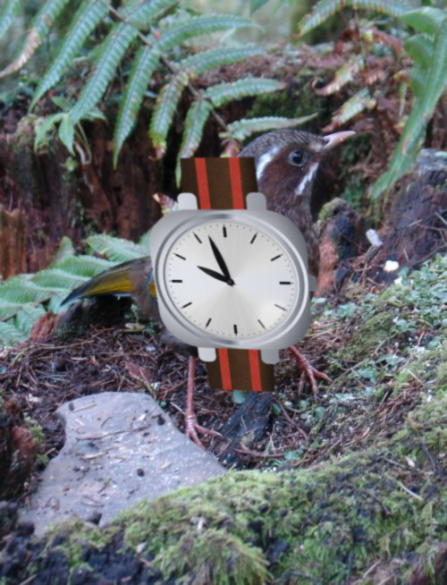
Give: 9h57
